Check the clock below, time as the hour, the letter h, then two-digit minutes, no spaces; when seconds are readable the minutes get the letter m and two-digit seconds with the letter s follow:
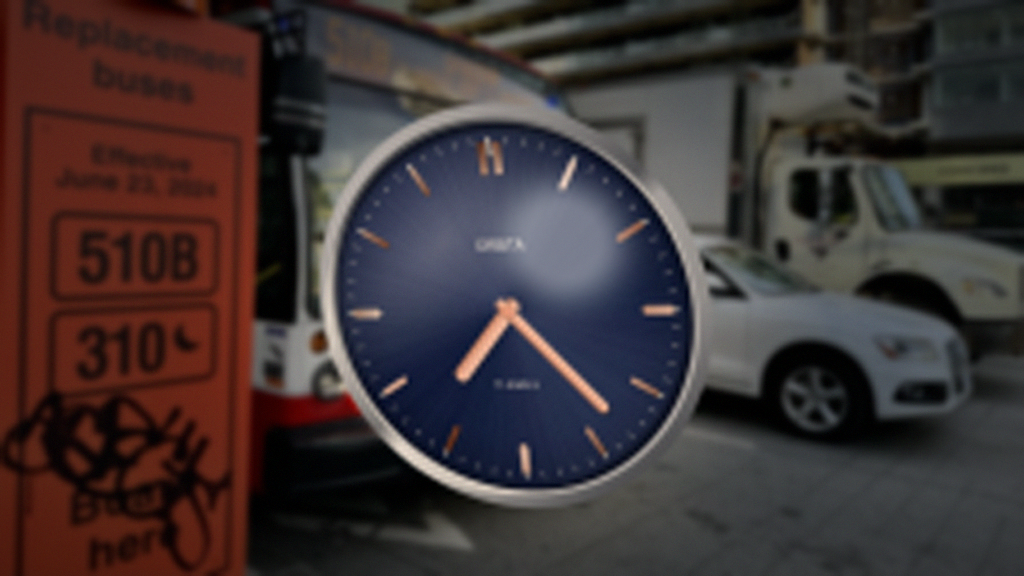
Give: 7h23
